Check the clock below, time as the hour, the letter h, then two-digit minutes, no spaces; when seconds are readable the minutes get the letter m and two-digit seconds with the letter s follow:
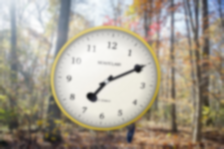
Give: 7h10
